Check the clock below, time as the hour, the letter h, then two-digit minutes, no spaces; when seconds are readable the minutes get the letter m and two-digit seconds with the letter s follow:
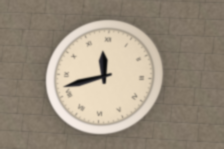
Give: 11h42
